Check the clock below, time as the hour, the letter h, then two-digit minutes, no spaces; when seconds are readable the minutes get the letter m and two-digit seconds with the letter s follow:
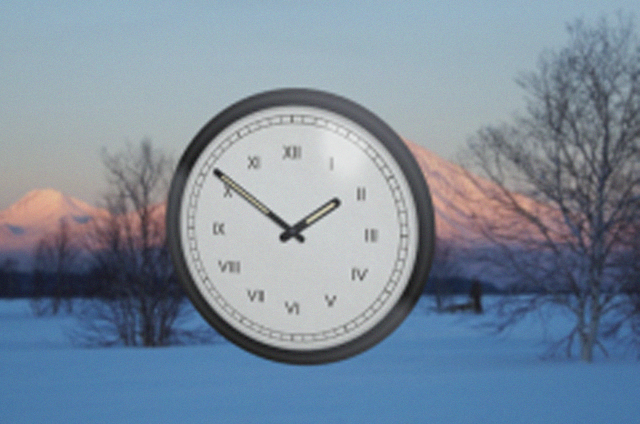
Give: 1h51
